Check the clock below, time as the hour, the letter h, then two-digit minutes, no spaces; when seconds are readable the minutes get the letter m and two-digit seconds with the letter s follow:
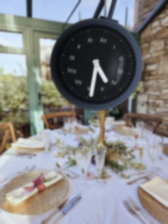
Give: 4h29
